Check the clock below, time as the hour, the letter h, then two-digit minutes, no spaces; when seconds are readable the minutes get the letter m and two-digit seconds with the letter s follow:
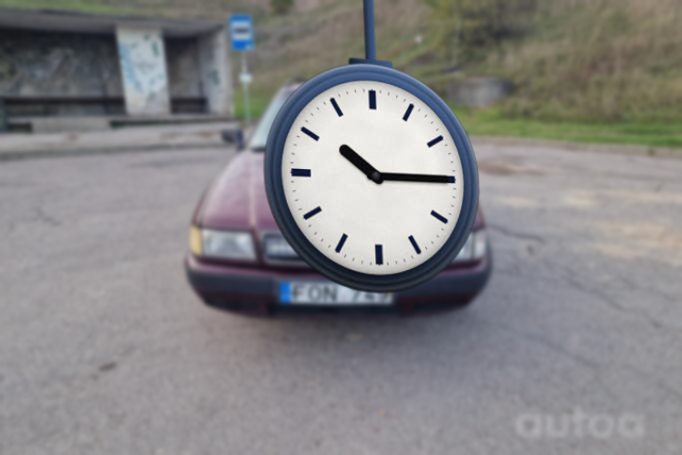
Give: 10h15
